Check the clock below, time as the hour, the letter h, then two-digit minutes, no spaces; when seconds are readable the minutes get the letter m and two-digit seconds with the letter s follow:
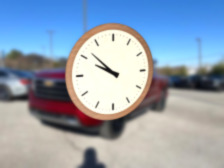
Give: 9h52
